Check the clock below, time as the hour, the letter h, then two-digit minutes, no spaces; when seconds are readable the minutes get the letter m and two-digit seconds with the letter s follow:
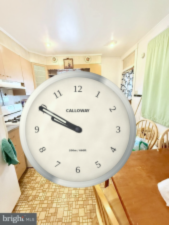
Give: 9h50
